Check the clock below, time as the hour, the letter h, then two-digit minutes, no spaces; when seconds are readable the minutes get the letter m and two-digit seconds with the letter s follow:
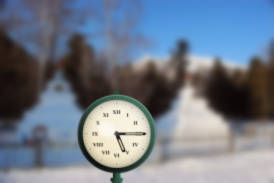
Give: 5h15
